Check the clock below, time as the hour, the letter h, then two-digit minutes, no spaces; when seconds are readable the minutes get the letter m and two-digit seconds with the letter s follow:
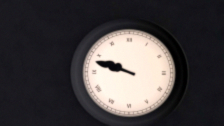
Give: 9h48
